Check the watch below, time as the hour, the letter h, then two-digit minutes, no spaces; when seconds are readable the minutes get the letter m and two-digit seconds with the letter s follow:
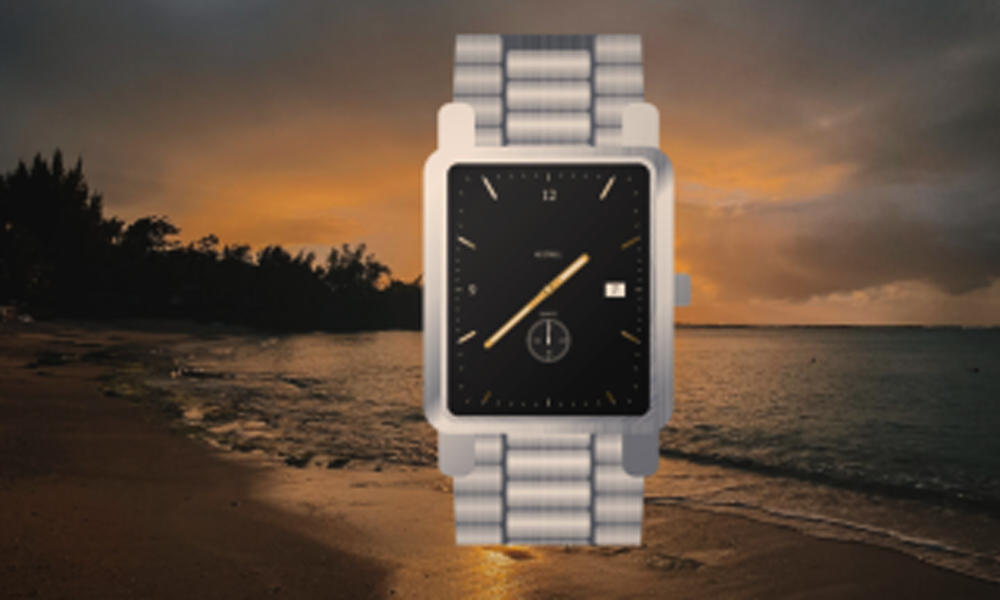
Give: 1h38
